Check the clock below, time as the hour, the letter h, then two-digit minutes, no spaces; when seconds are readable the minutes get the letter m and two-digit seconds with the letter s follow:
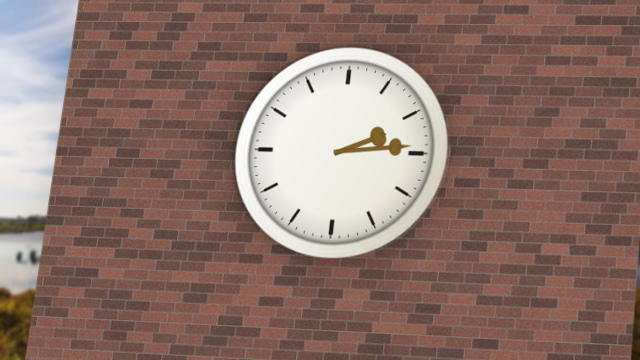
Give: 2h14
